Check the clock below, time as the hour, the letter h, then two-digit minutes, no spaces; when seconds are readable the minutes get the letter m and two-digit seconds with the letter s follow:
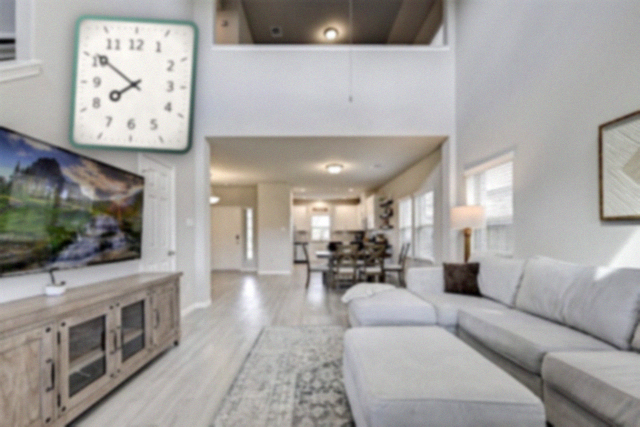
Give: 7h51
